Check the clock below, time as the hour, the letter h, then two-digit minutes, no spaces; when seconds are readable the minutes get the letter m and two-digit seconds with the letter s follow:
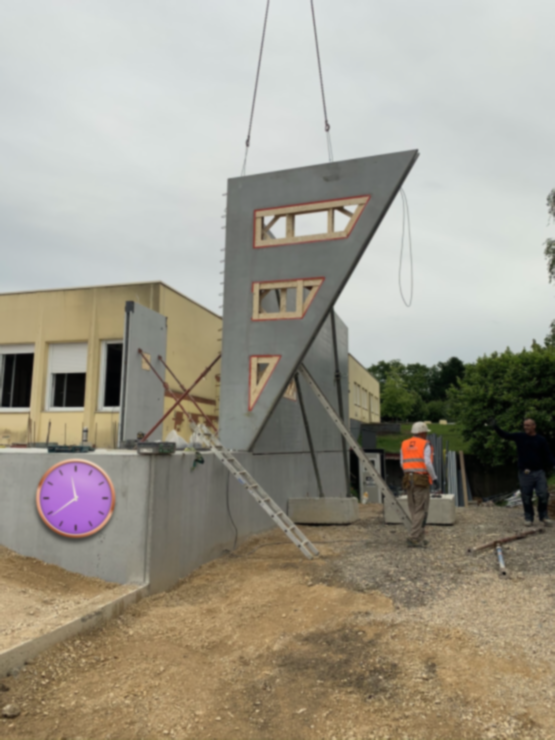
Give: 11h39
